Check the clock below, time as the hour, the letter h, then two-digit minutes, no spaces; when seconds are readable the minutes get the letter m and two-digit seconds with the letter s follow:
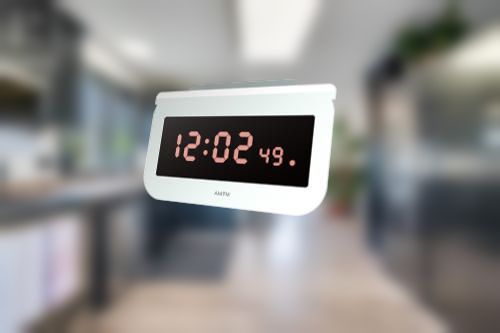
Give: 12h02m49s
